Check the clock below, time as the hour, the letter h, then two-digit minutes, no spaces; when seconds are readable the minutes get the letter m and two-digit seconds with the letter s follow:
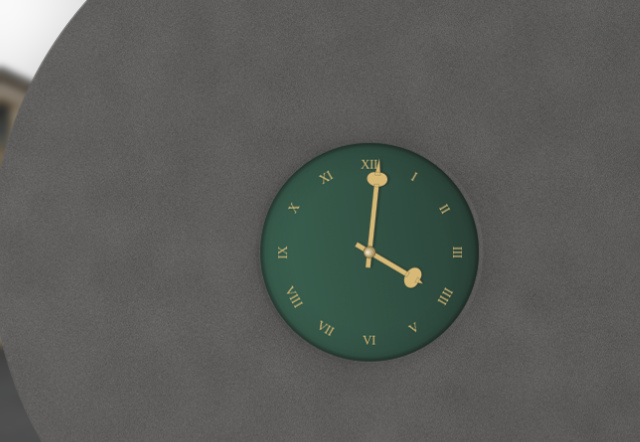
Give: 4h01
